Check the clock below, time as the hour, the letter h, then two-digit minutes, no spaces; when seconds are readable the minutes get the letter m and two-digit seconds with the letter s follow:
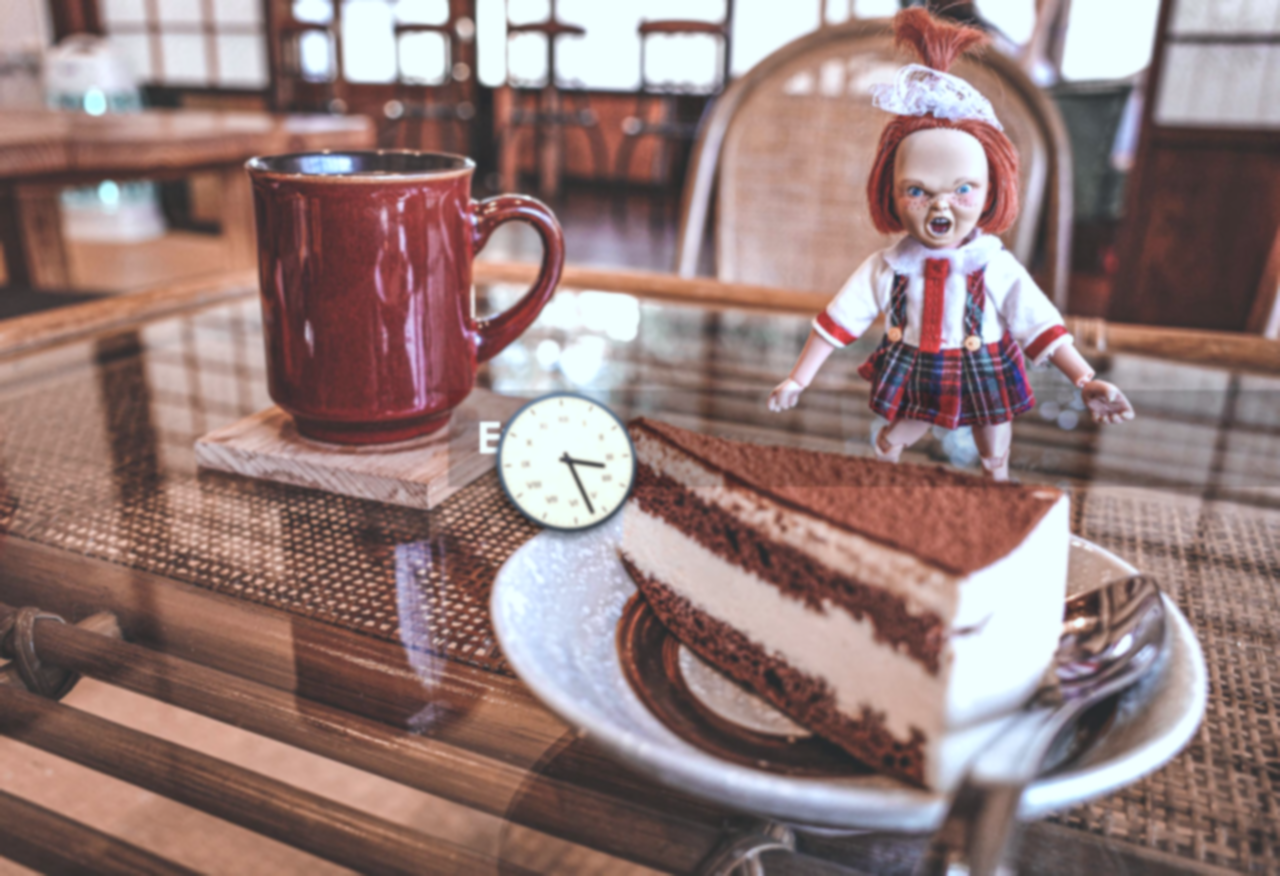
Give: 3h27
